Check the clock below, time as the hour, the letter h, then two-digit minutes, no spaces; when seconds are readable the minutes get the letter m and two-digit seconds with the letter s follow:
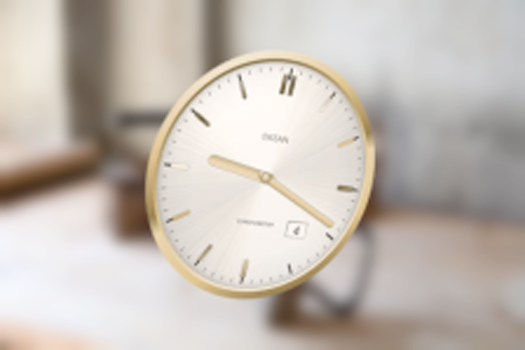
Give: 9h19
